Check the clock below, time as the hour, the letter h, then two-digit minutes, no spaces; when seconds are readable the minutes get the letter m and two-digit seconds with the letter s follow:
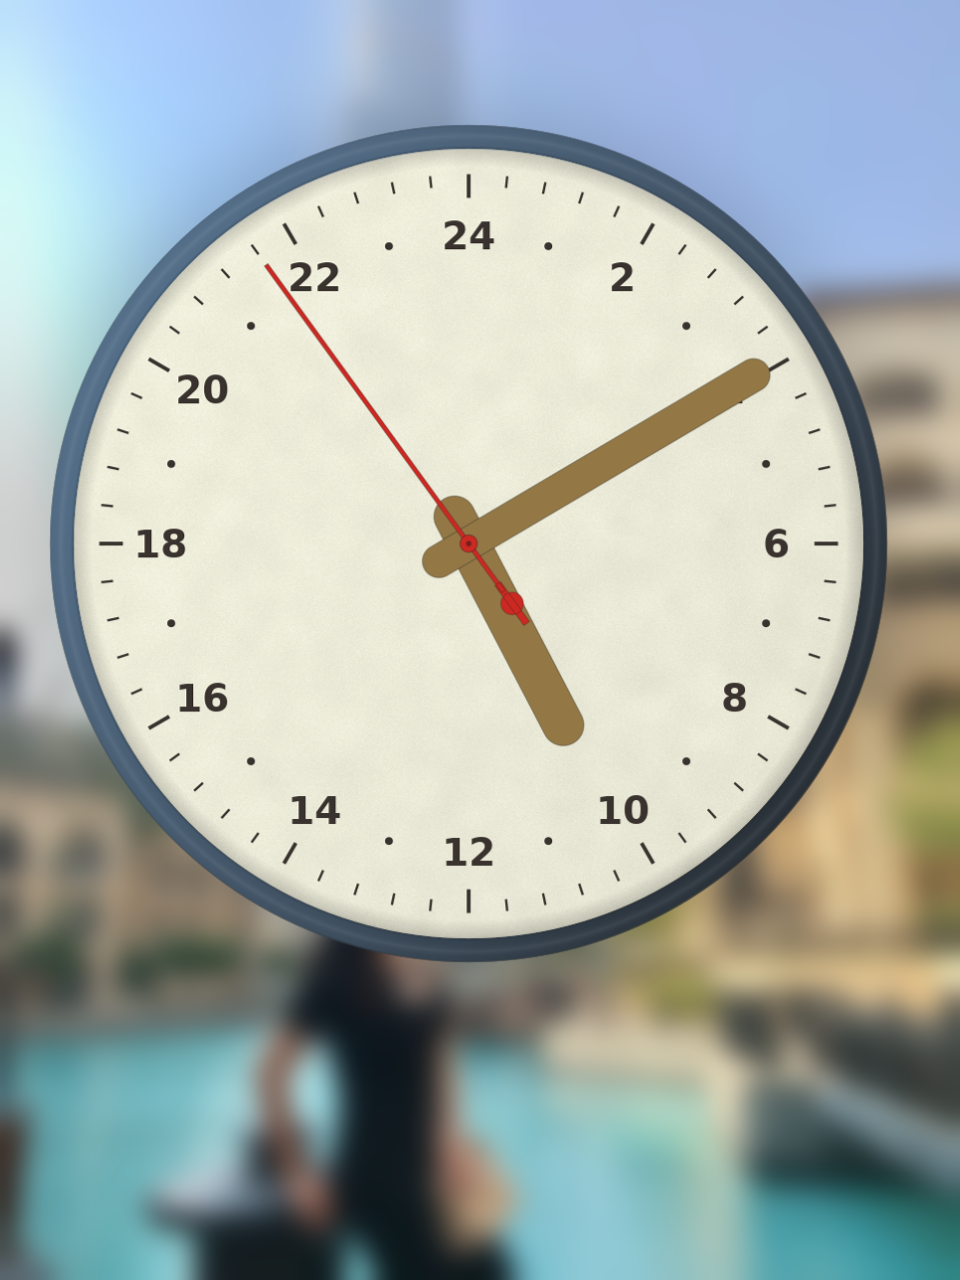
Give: 10h09m54s
